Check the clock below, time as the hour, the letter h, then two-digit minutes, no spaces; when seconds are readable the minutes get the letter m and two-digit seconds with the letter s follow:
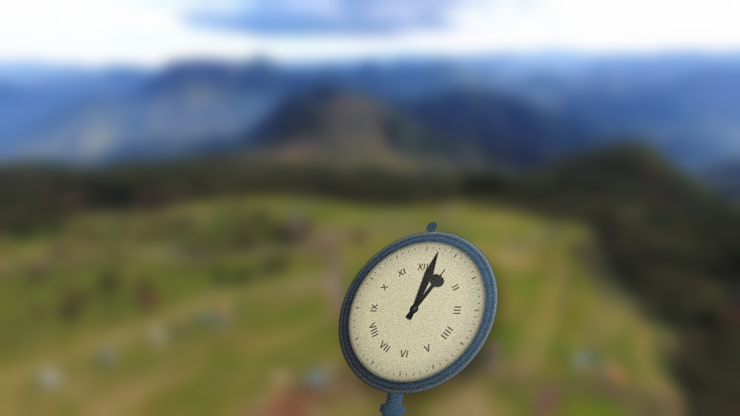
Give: 1h02
